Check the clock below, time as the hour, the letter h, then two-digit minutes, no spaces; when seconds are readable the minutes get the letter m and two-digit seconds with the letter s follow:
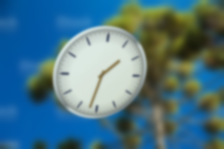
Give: 1h32
